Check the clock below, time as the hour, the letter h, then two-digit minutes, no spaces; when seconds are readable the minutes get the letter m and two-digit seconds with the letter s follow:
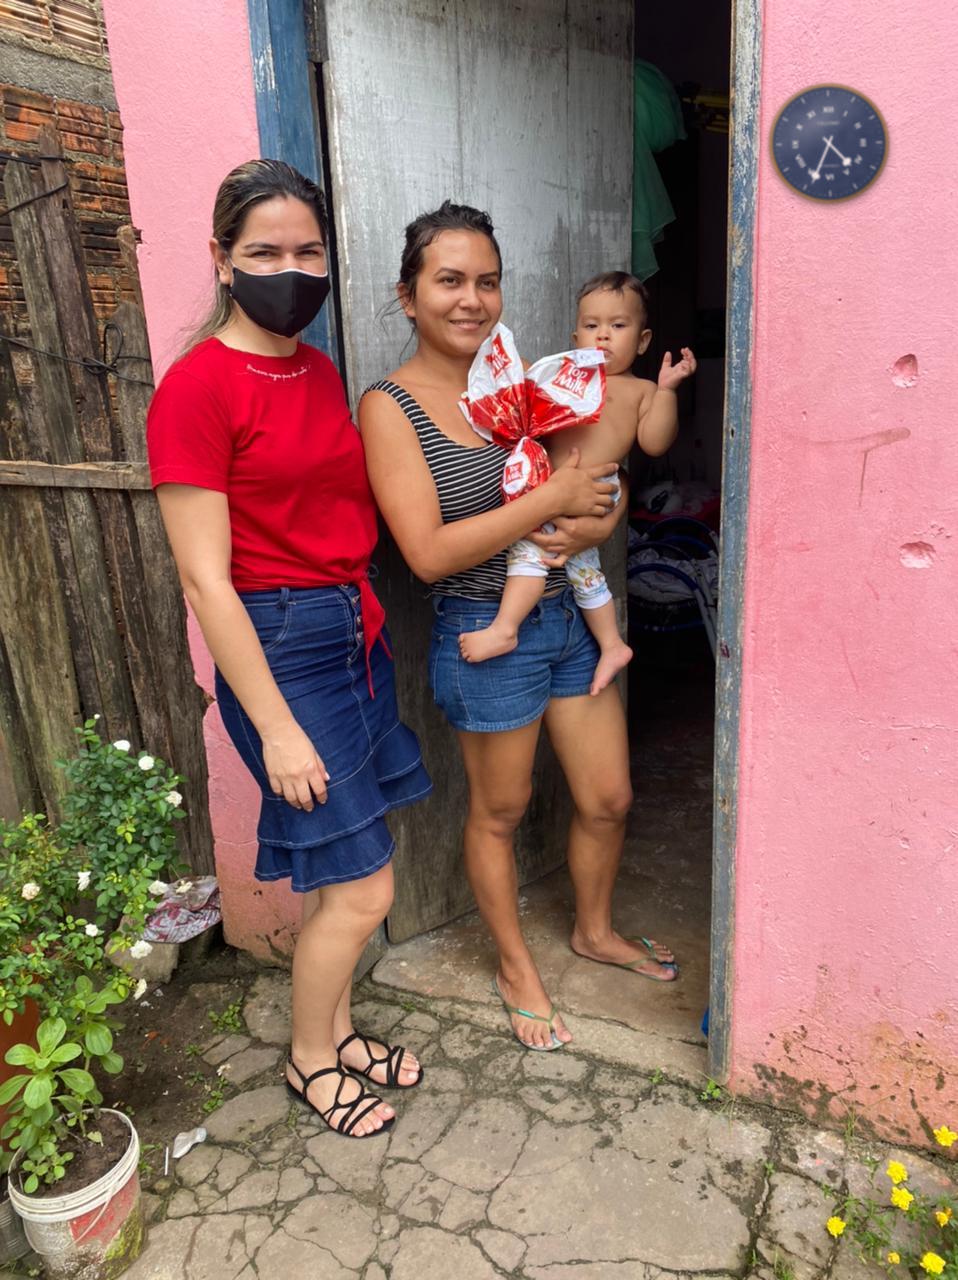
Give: 4h34
